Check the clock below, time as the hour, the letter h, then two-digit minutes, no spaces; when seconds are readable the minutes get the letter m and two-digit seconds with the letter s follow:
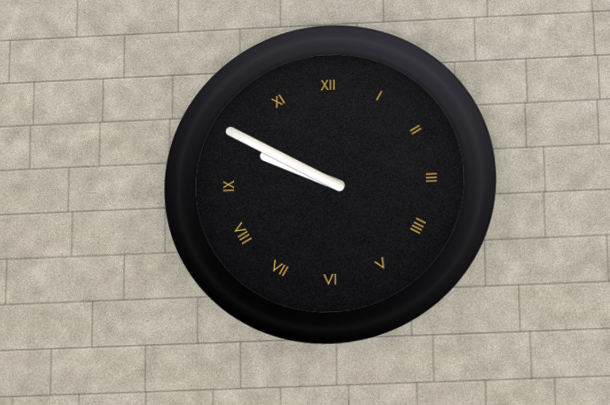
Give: 9h50
